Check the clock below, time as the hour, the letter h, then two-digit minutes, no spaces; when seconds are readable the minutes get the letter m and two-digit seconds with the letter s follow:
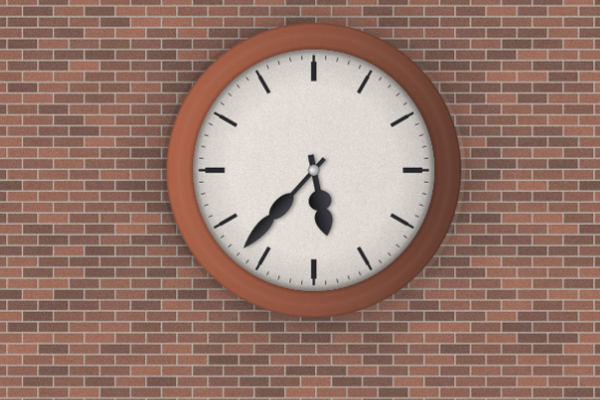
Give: 5h37
